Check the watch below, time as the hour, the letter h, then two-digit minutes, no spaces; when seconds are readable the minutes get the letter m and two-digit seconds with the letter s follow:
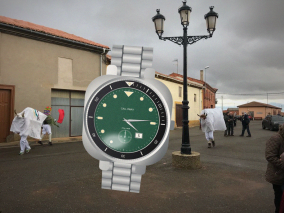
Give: 4h14
